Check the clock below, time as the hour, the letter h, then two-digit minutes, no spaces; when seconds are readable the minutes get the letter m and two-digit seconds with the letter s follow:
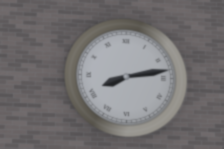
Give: 8h13
